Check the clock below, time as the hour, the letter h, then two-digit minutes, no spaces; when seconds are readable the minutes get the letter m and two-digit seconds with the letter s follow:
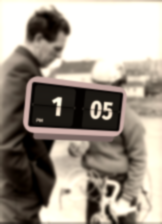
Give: 1h05
